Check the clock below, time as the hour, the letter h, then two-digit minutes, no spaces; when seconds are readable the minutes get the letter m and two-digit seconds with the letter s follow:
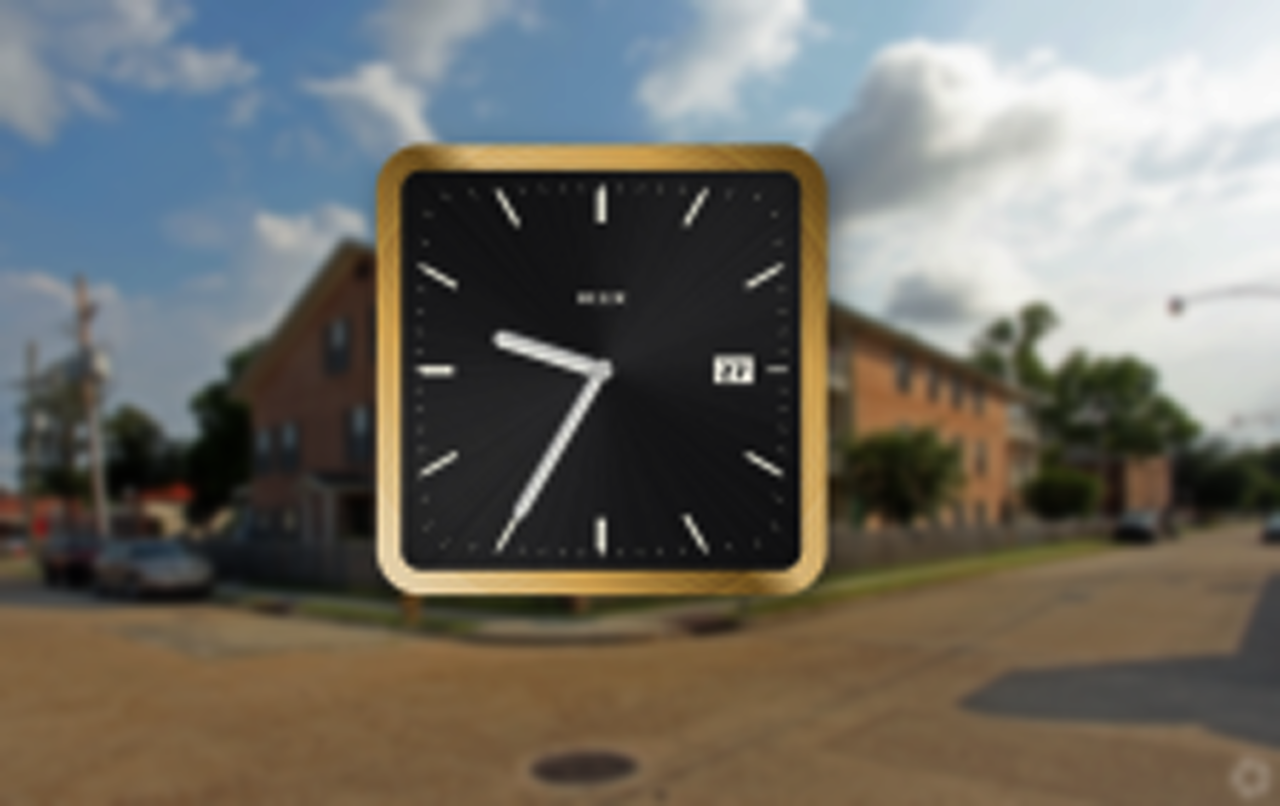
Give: 9h35
